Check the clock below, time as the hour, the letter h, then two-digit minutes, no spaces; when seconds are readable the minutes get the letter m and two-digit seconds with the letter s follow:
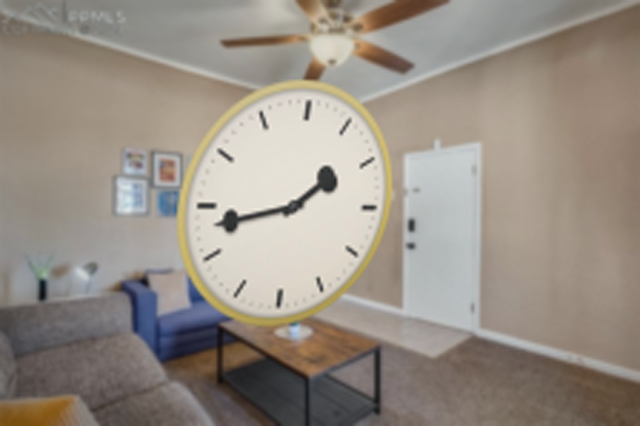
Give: 1h43
